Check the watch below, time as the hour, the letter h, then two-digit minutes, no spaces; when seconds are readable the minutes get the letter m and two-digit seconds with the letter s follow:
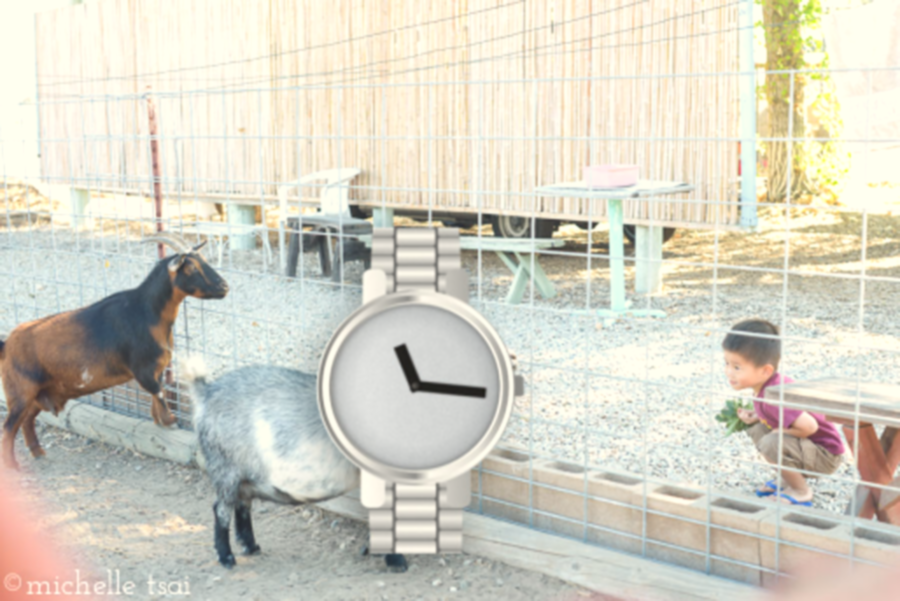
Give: 11h16
